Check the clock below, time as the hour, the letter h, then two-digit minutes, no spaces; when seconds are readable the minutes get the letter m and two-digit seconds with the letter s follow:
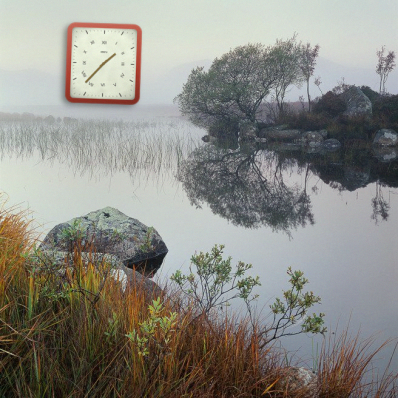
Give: 1h37
